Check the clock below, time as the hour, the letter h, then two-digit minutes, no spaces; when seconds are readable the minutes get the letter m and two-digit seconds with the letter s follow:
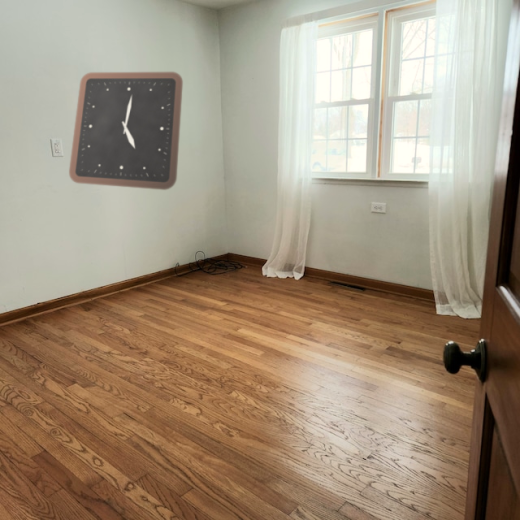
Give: 5h01
